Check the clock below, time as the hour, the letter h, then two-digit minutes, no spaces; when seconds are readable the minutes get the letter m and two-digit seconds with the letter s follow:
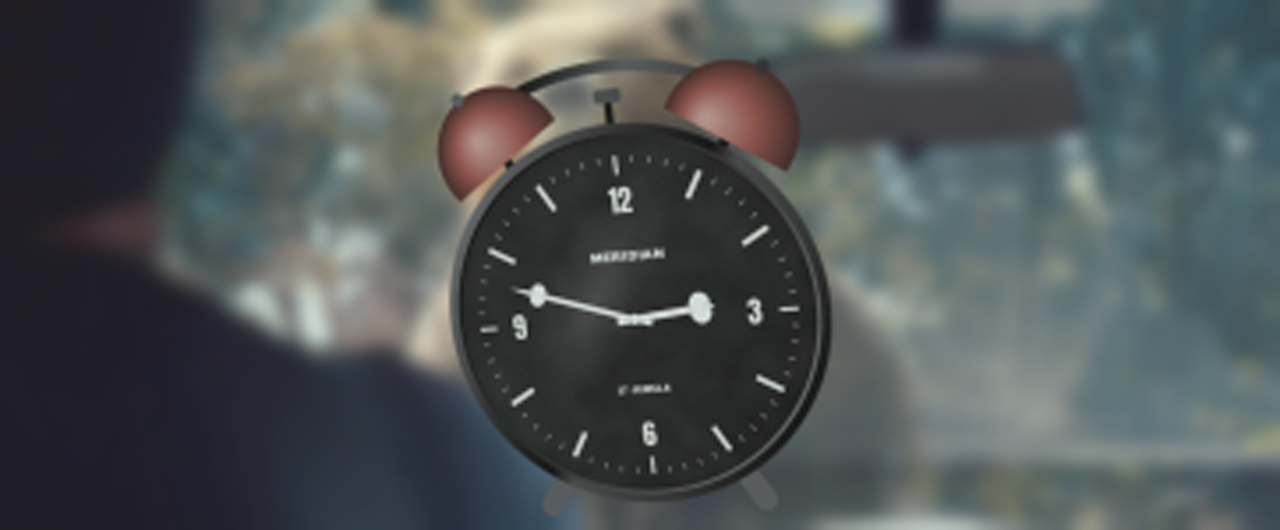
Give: 2h48
